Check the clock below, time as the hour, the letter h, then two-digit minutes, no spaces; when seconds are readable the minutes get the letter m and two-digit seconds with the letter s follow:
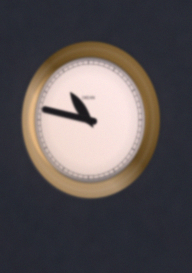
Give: 10h47
